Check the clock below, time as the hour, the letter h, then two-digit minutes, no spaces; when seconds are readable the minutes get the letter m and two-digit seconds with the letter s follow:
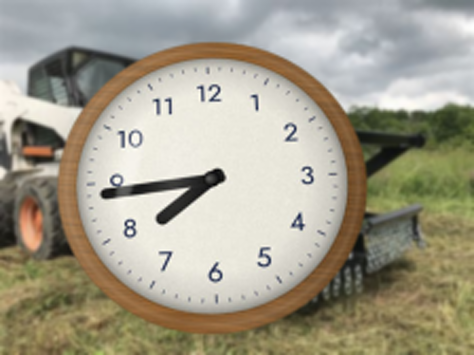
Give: 7h44
